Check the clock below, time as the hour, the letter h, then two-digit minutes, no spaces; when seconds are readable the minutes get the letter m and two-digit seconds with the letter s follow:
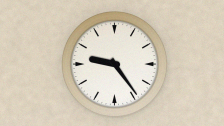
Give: 9h24
